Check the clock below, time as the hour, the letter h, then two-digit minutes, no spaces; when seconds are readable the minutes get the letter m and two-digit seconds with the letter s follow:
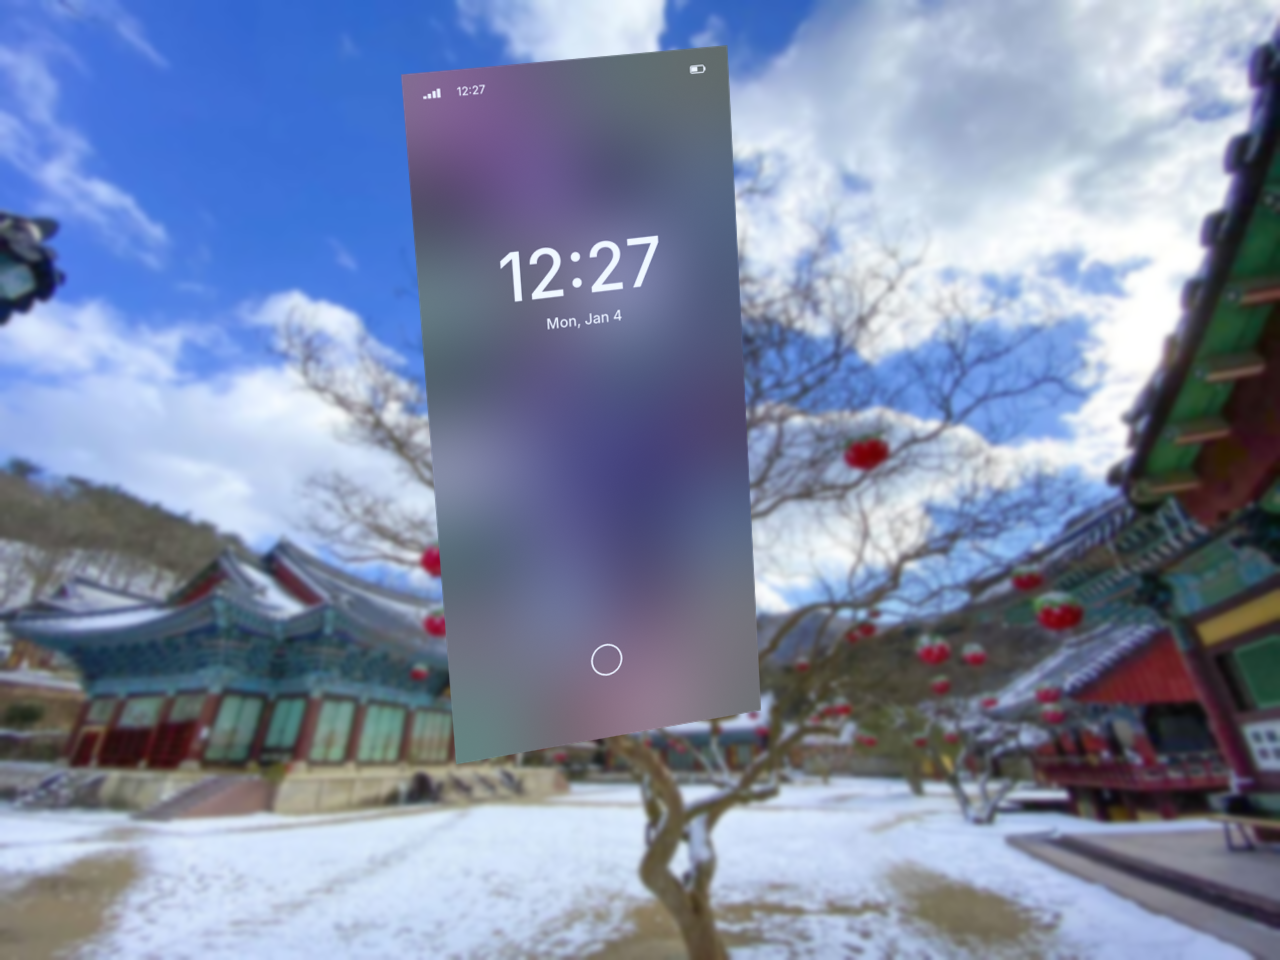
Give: 12h27
